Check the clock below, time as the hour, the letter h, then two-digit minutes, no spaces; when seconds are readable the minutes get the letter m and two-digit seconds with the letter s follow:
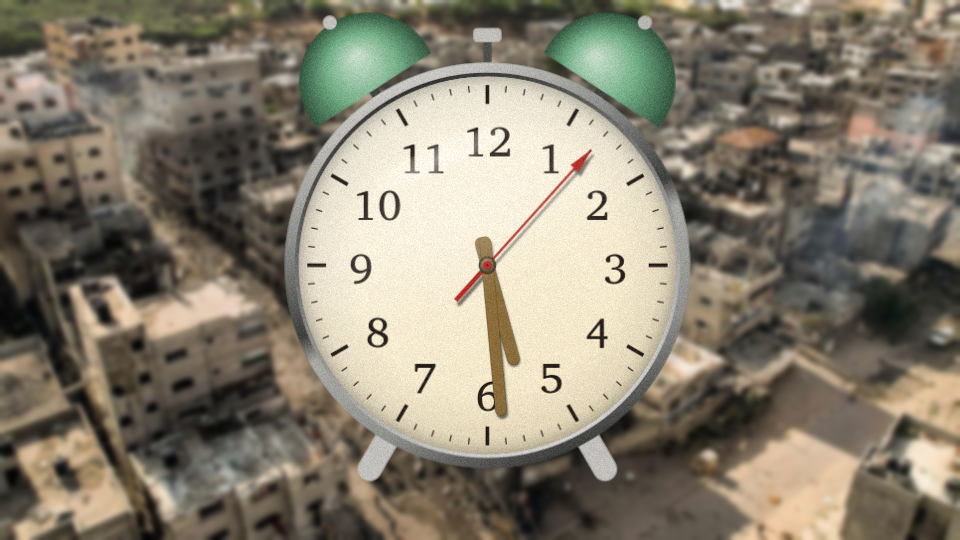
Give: 5h29m07s
